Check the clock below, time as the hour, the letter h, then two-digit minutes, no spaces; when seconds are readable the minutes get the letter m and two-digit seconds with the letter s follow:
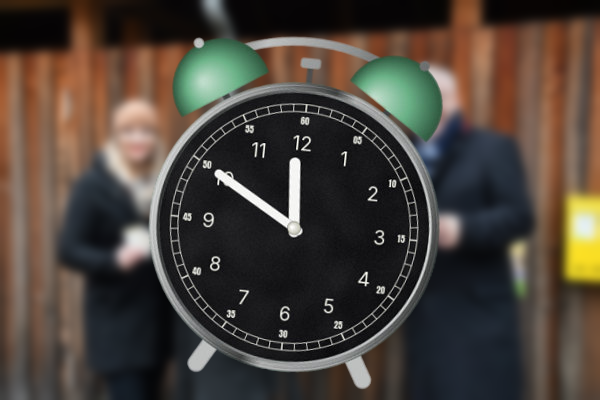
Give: 11h50
